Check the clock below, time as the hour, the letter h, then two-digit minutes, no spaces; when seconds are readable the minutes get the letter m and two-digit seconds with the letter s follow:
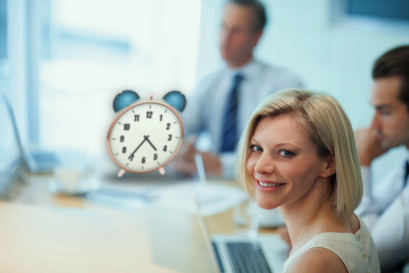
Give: 4h36
